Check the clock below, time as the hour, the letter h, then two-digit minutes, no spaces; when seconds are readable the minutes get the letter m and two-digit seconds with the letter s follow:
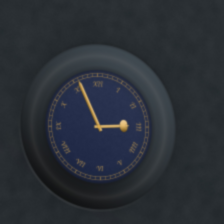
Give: 2h56
